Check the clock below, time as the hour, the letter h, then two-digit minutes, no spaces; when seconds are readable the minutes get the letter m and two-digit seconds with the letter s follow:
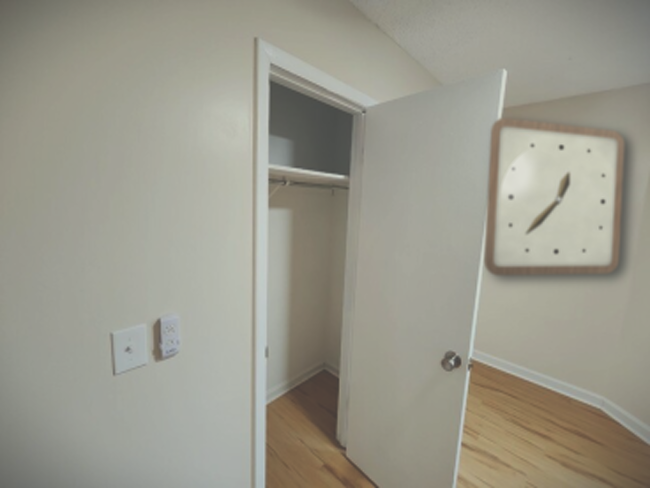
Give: 12h37
